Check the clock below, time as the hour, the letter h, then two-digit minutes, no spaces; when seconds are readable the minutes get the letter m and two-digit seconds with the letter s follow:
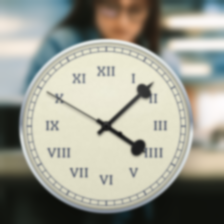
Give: 4h07m50s
